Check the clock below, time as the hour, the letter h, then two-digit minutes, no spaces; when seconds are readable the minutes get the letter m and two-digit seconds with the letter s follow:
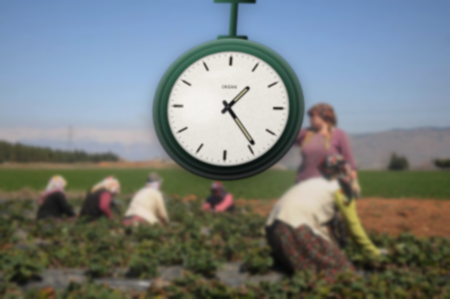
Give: 1h24
